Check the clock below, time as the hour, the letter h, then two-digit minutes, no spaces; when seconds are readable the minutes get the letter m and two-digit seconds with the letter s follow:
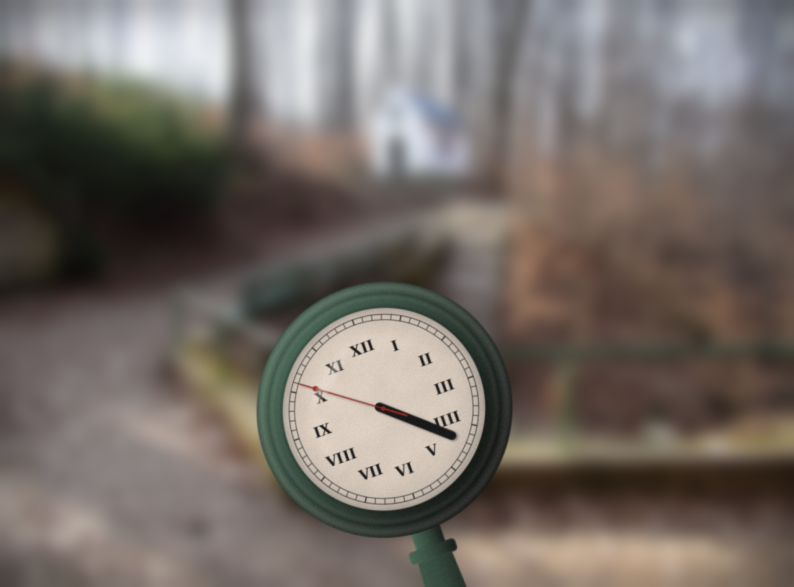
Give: 4h21m51s
